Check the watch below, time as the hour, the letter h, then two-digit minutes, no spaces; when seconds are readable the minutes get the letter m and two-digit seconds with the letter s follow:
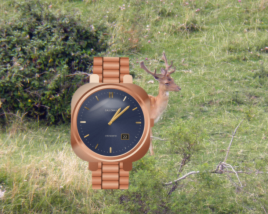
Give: 1h08
